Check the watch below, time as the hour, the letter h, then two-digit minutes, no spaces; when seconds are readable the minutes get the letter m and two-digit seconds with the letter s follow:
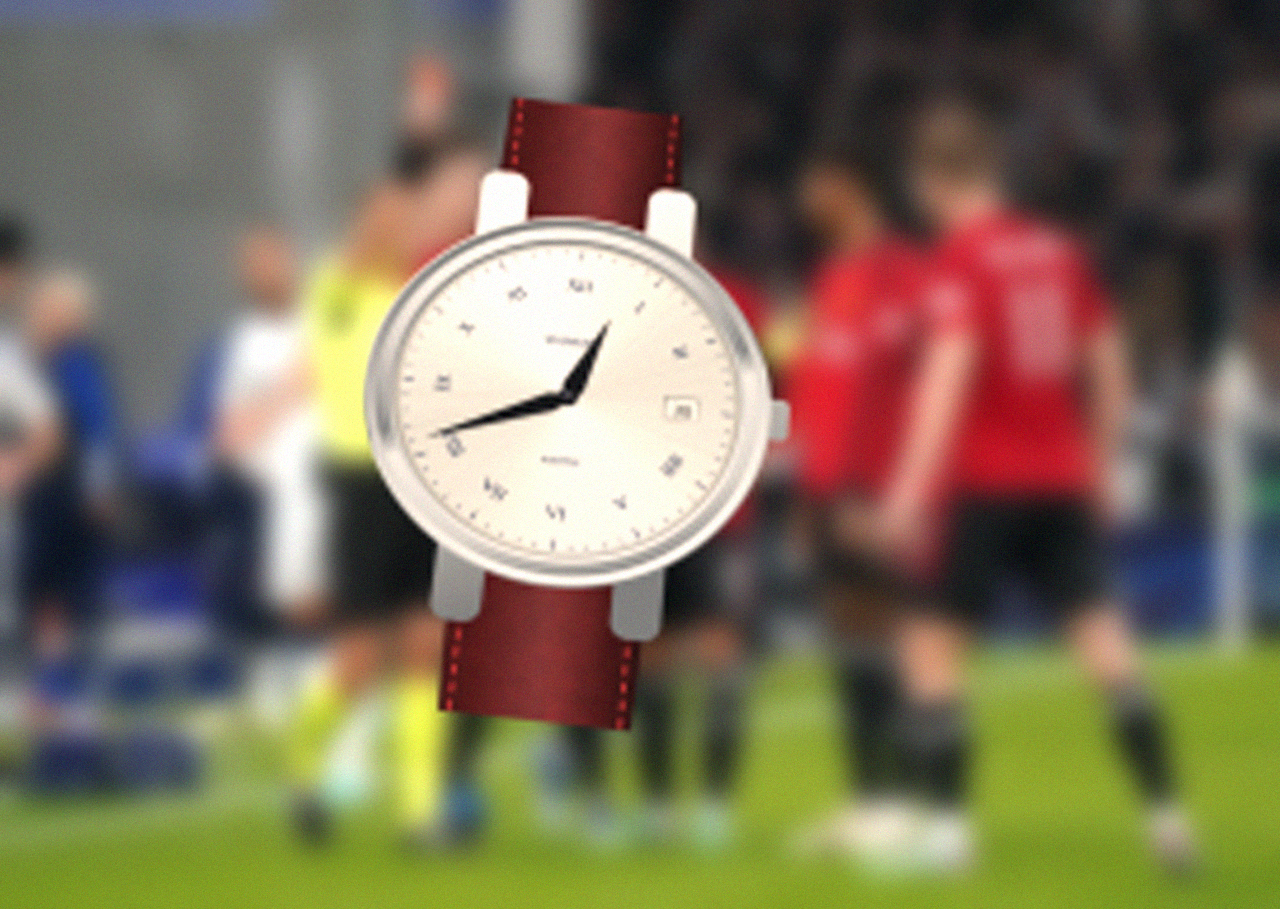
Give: 12h41
